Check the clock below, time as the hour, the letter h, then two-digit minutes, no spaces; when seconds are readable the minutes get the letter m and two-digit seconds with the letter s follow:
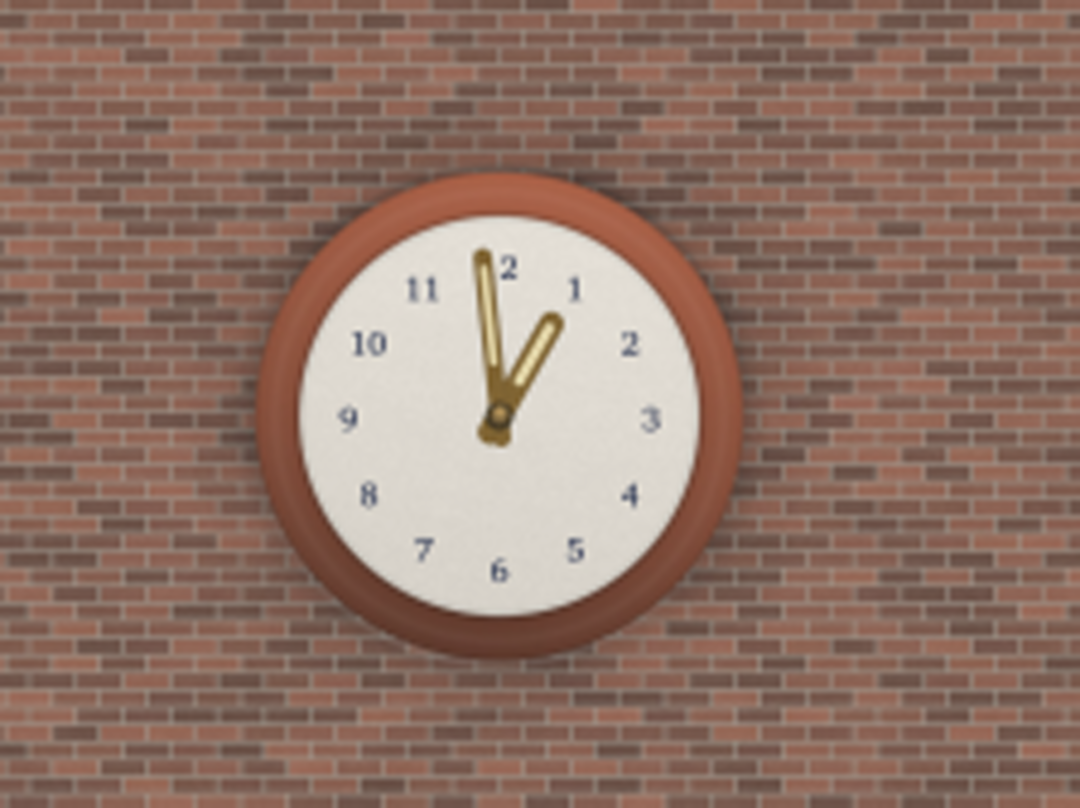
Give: 12h59
